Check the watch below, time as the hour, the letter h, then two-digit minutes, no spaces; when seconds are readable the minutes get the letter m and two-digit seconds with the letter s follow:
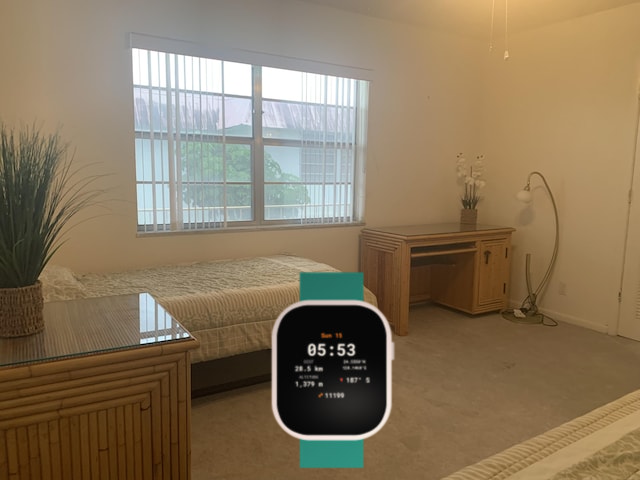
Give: 5h53
